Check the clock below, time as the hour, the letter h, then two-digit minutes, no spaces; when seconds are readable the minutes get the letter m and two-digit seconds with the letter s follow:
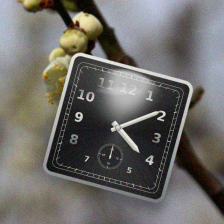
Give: 4h09
